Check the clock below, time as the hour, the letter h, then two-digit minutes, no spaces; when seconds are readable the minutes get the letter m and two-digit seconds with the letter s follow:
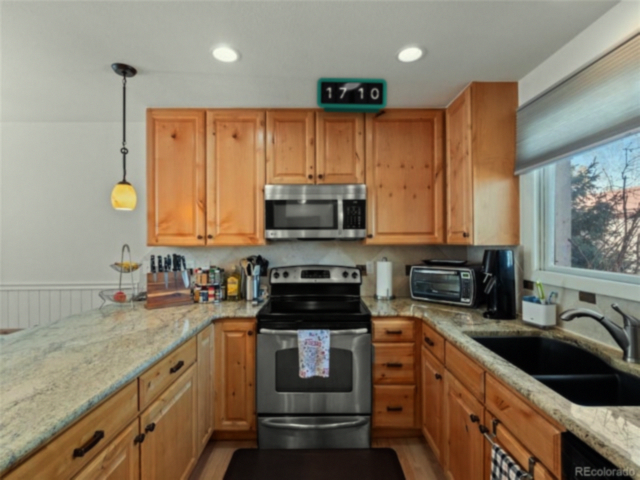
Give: 17h10
